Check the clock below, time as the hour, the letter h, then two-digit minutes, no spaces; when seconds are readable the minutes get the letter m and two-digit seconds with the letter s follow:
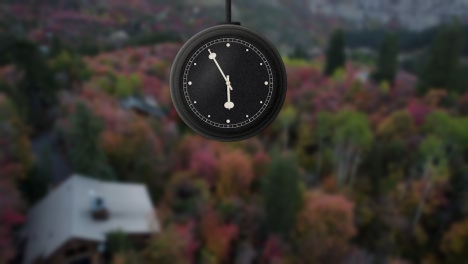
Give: 5h55
